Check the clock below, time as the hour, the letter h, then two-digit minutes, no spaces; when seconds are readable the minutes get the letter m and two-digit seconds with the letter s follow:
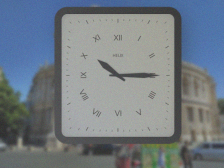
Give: 10h15
